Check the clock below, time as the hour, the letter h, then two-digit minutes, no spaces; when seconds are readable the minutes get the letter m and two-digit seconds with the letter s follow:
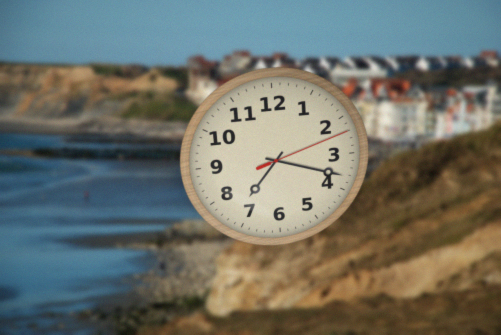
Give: 7h18m12s
